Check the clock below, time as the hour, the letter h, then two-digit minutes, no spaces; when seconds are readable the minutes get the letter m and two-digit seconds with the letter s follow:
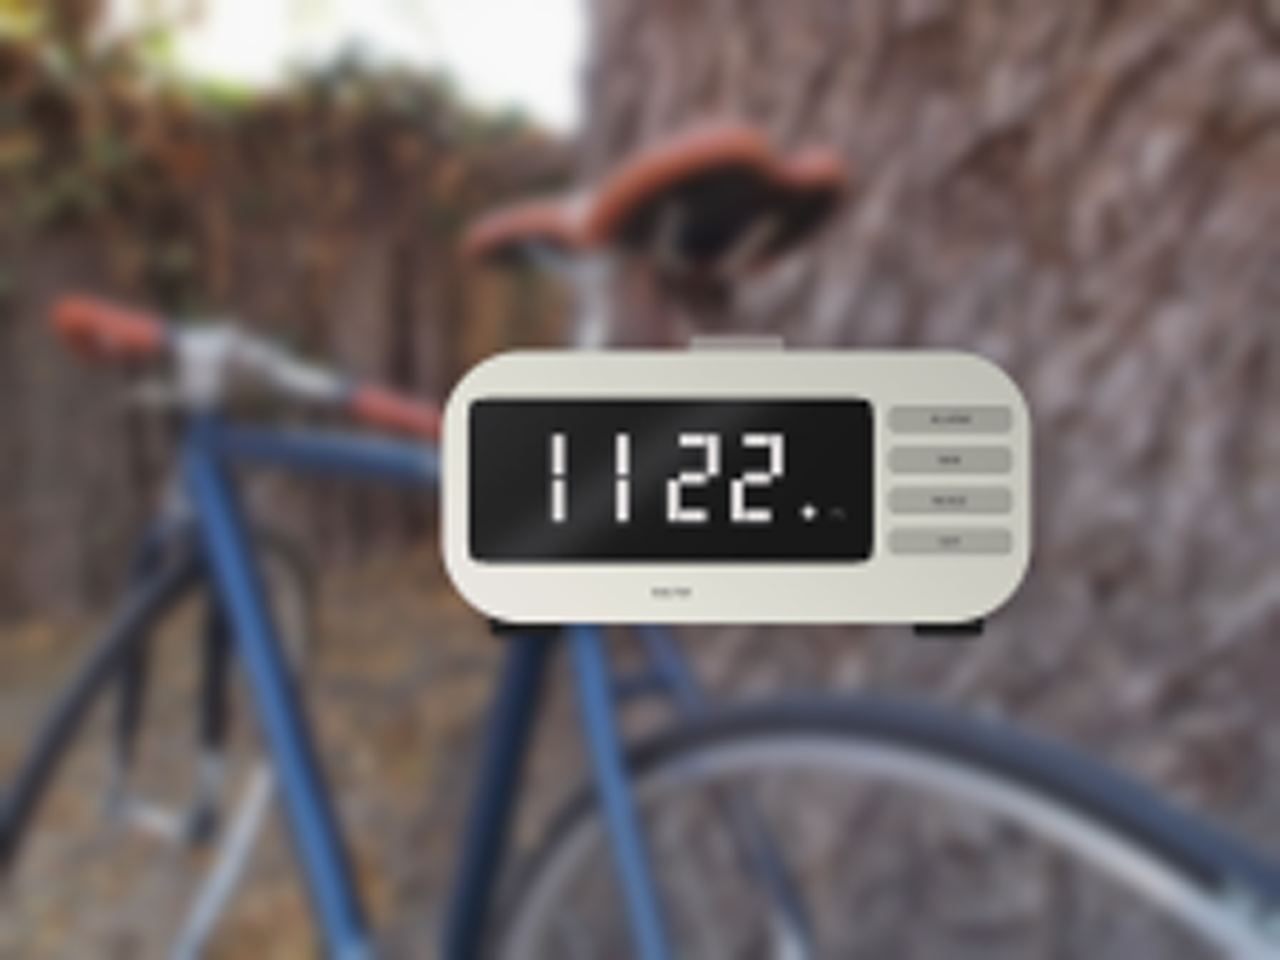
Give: 11h22
